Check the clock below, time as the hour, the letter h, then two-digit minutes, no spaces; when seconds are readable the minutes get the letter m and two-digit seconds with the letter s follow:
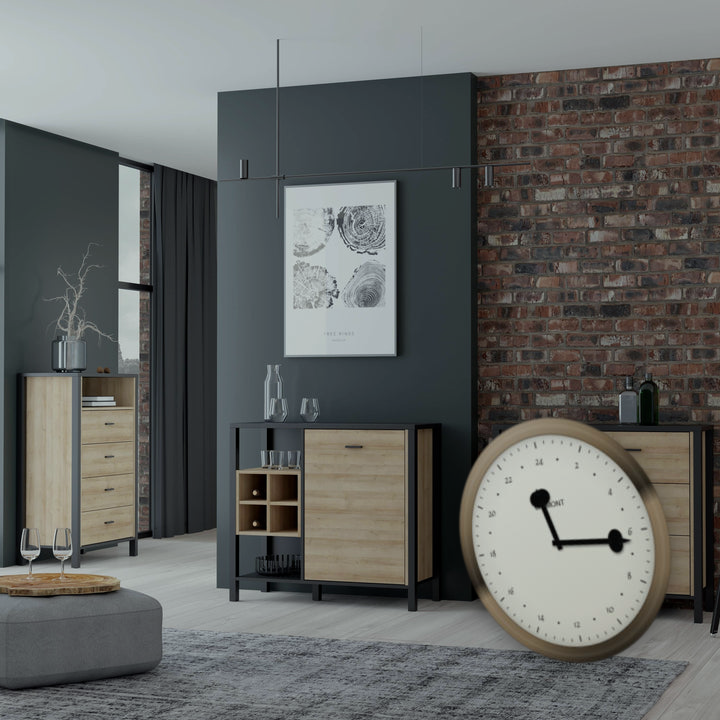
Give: 23h16
